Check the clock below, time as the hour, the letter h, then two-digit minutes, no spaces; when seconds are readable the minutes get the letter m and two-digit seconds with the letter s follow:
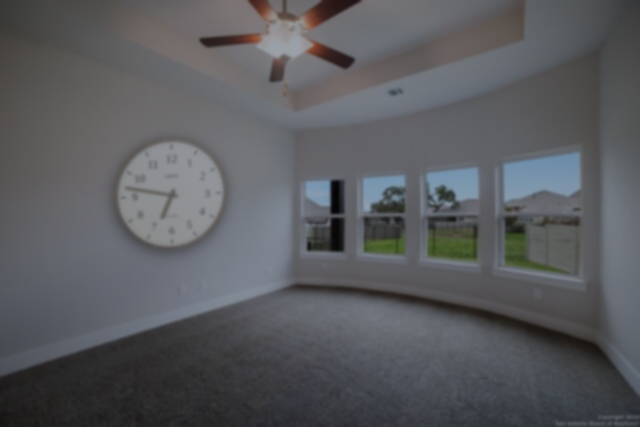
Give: 6h47
